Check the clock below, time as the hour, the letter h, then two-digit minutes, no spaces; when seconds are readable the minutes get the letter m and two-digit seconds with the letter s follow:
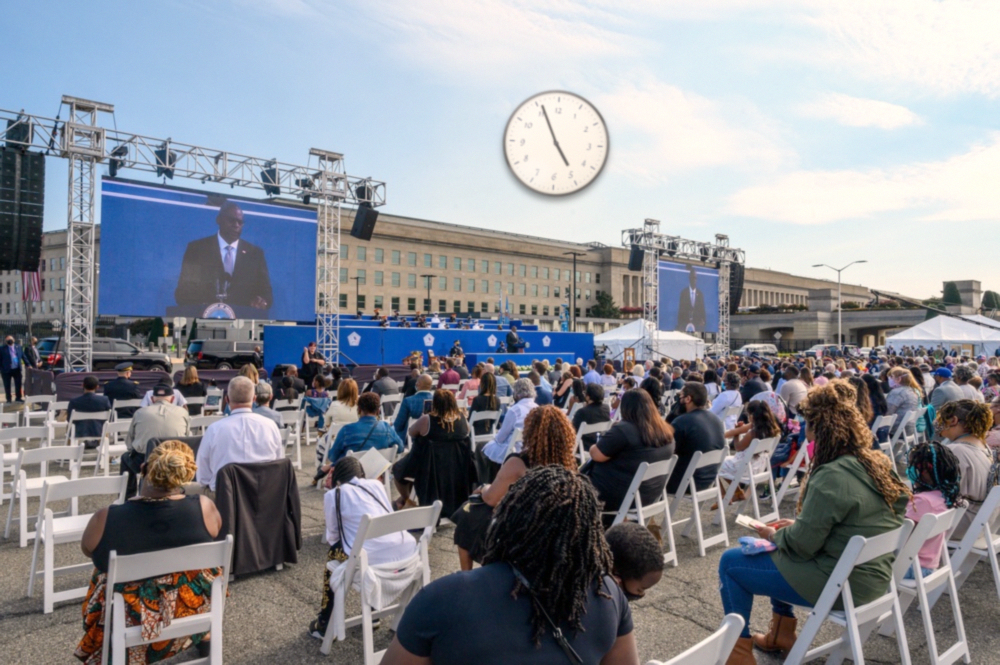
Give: 4h56
